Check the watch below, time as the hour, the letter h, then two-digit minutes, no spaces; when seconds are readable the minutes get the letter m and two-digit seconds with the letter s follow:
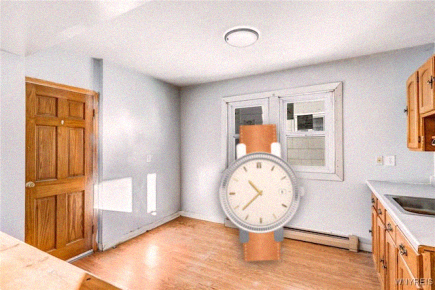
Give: 10h38
